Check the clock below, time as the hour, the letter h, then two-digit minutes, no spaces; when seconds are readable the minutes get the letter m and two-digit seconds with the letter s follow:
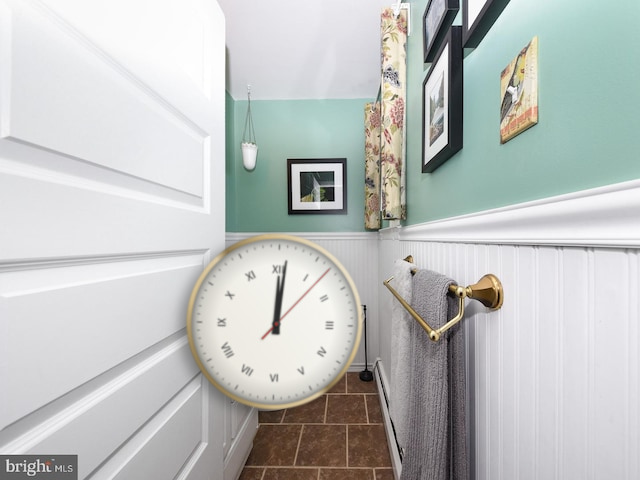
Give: 12h01m07s
